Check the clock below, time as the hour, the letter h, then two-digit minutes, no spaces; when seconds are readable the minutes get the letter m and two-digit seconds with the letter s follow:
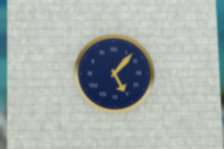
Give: 5h07
